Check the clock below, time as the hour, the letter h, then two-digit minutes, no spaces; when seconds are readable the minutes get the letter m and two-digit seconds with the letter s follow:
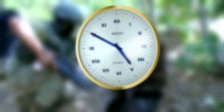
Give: 4h50
